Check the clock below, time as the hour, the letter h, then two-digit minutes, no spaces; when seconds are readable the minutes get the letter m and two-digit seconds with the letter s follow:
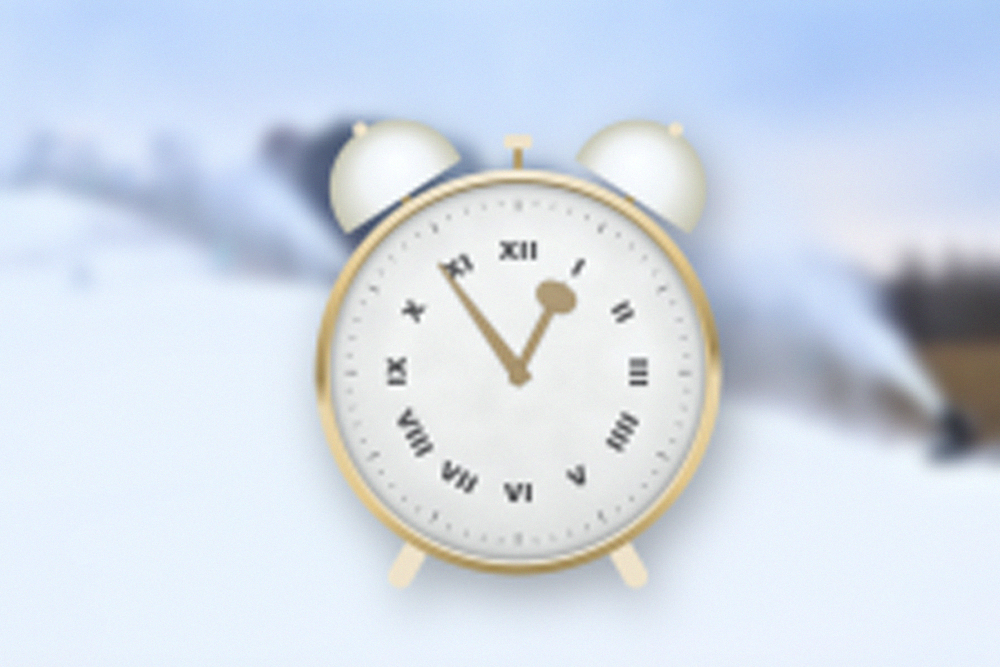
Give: 12h54
